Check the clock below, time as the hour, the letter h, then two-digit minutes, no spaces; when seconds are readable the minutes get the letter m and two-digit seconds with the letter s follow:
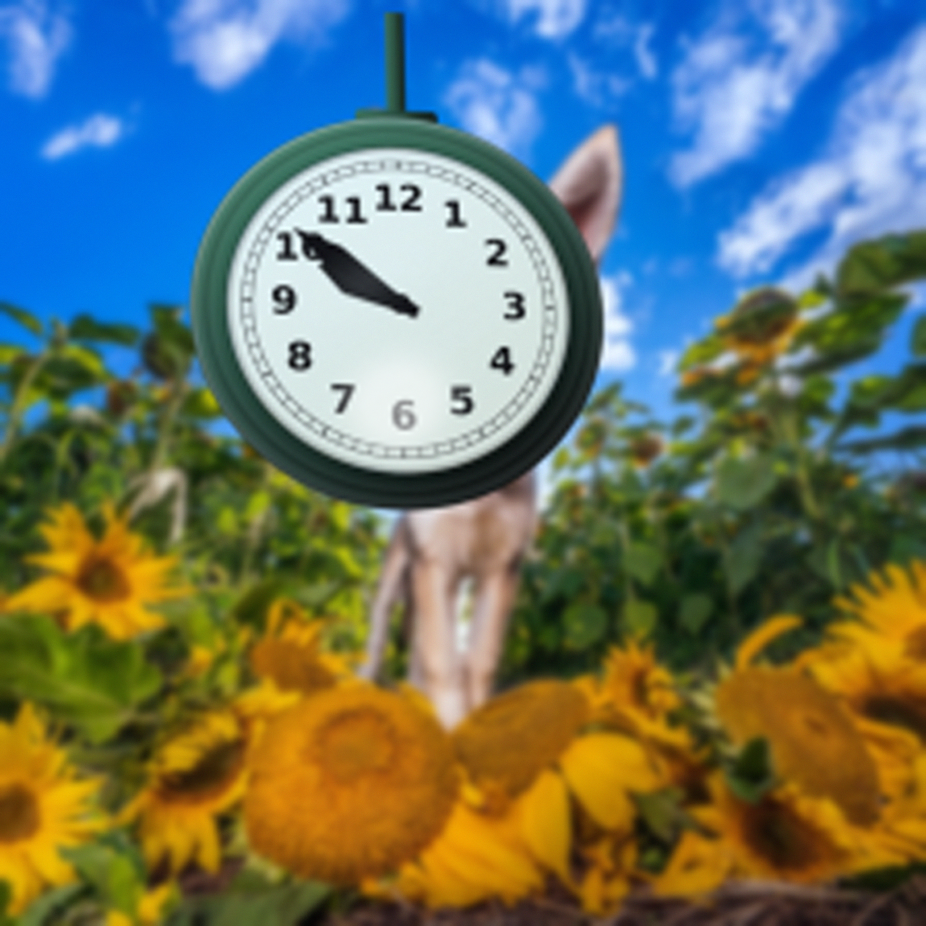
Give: 9h51
